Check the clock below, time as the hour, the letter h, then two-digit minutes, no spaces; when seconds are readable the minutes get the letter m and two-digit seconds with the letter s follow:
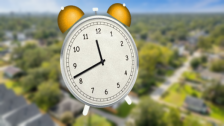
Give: 11h42
